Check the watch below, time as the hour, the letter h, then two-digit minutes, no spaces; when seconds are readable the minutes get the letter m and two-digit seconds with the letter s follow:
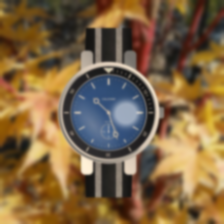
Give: 10h27
